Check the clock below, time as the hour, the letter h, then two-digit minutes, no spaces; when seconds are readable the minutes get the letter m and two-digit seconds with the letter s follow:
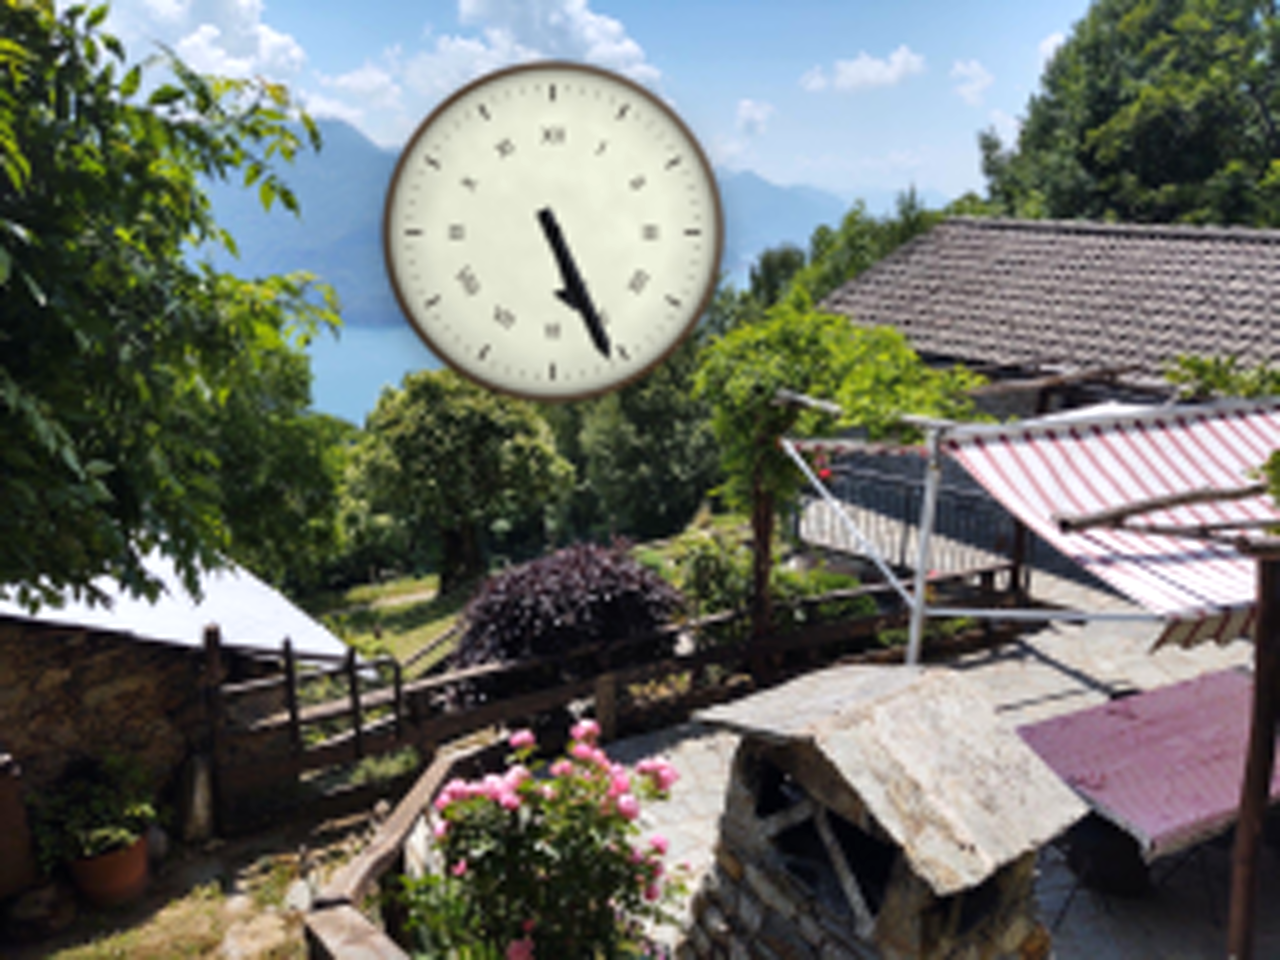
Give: 5h26
